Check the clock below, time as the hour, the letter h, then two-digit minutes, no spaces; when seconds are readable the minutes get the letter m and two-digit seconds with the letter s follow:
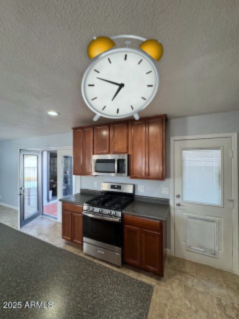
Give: 6h48
